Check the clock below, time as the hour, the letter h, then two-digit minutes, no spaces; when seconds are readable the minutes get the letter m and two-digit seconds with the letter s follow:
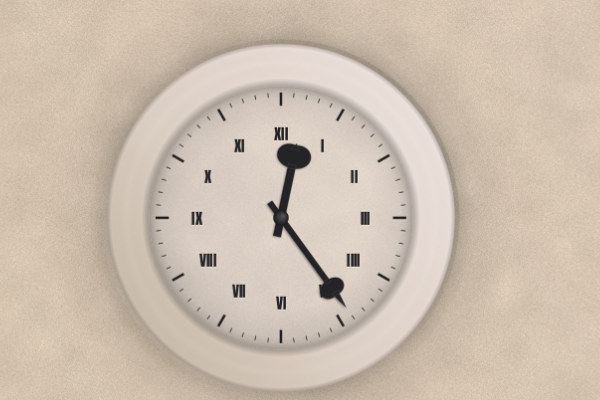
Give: 12h24
